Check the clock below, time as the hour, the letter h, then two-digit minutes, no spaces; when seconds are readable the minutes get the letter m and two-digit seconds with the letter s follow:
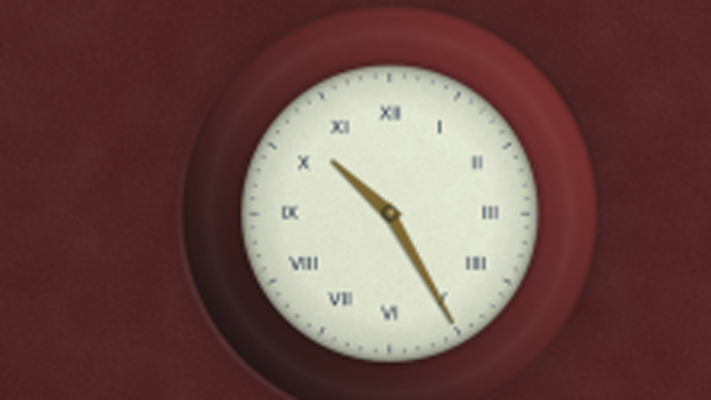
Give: 10h25
